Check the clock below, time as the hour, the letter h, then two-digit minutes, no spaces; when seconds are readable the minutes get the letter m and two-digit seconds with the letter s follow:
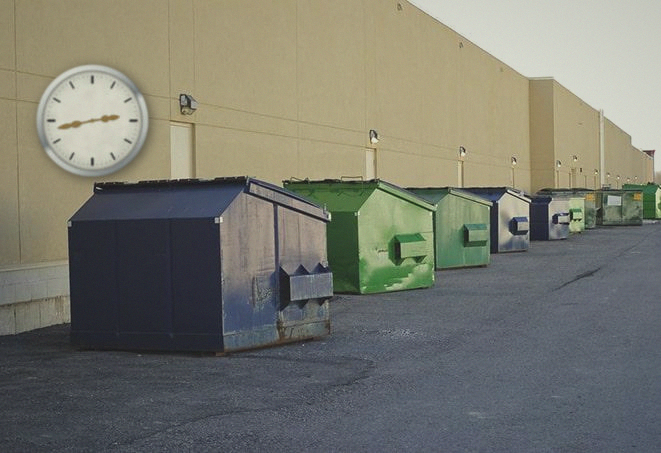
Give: 2h43
